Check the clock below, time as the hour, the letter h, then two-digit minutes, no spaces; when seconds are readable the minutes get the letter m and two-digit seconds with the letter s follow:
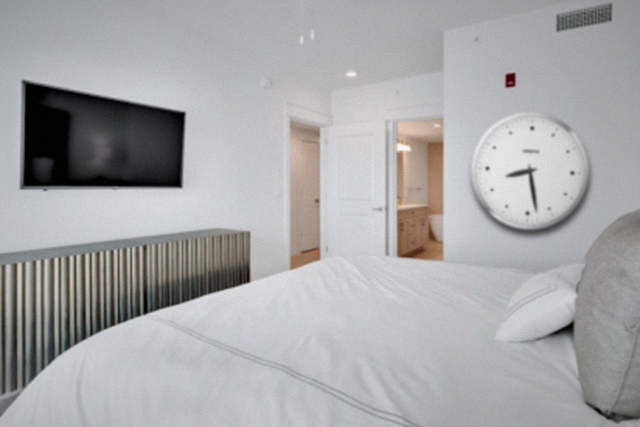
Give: 8h28
